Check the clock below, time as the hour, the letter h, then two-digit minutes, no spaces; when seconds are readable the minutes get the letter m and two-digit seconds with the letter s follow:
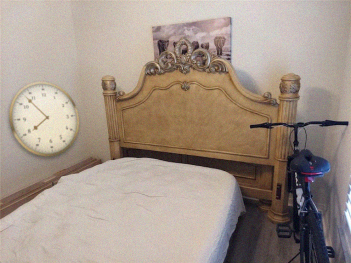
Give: 7h53
